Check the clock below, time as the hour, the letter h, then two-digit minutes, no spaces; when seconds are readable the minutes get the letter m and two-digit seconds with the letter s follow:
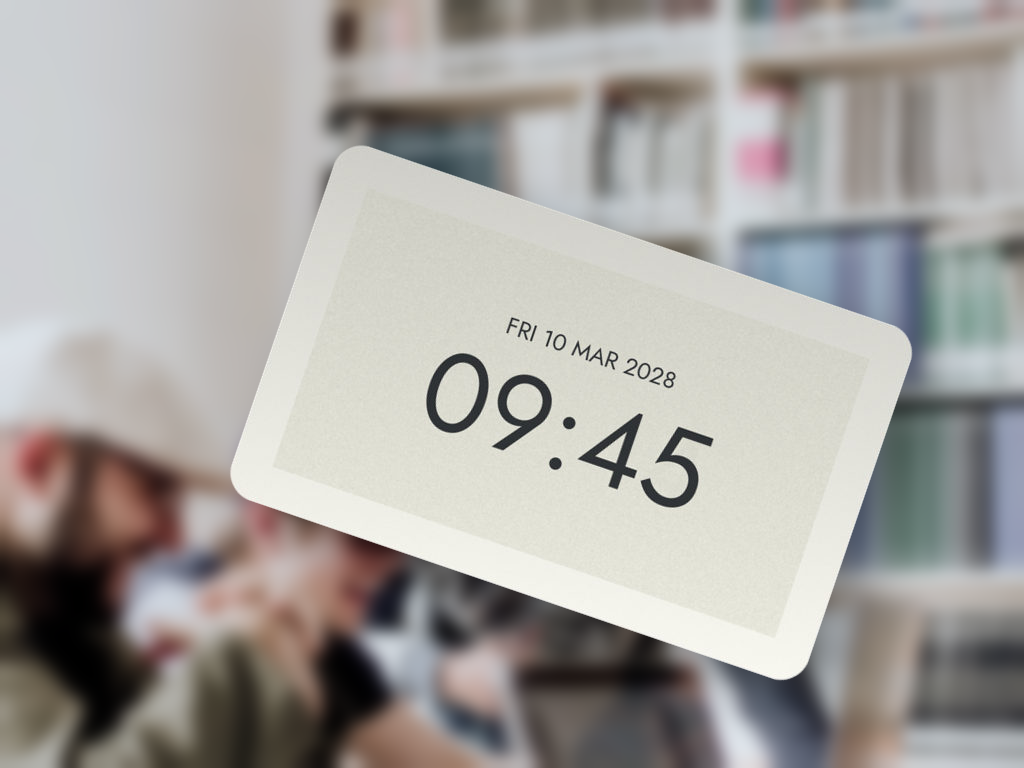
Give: 9h45
